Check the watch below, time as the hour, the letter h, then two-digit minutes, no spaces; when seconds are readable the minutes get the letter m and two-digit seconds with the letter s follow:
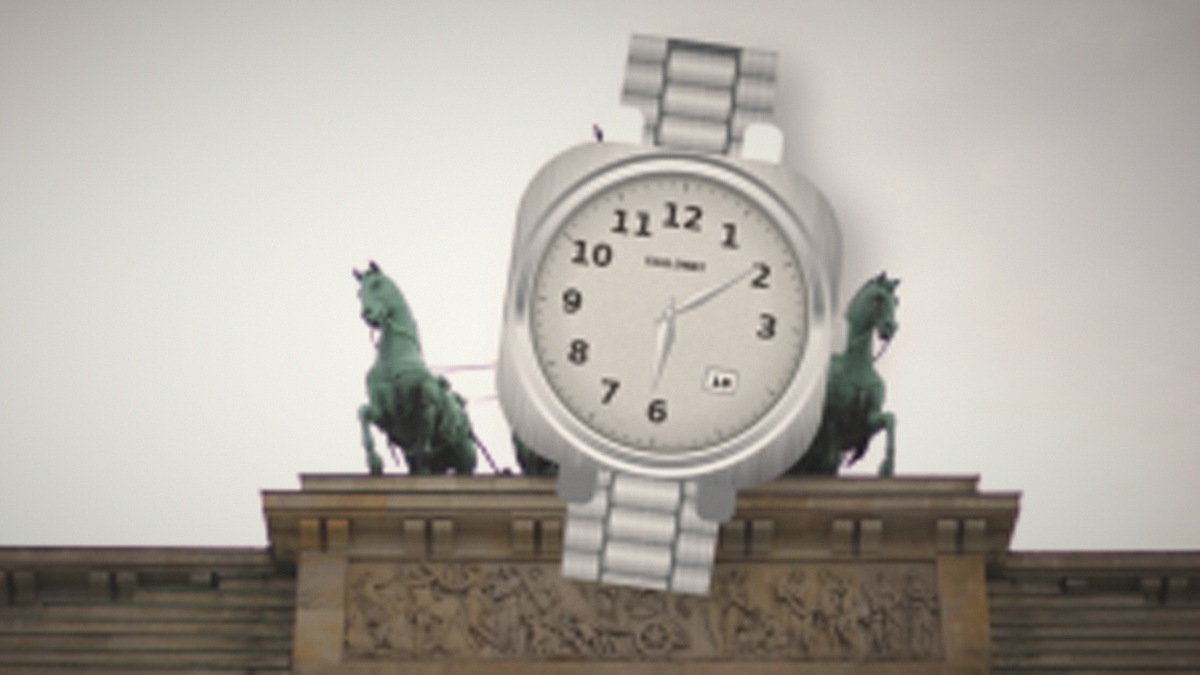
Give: 6h09
